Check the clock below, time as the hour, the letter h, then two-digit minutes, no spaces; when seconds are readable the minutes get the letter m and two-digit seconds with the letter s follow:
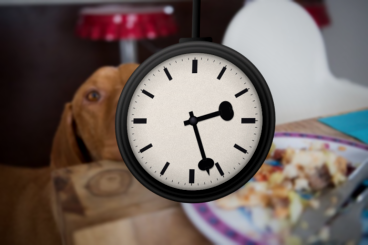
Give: 2h27
